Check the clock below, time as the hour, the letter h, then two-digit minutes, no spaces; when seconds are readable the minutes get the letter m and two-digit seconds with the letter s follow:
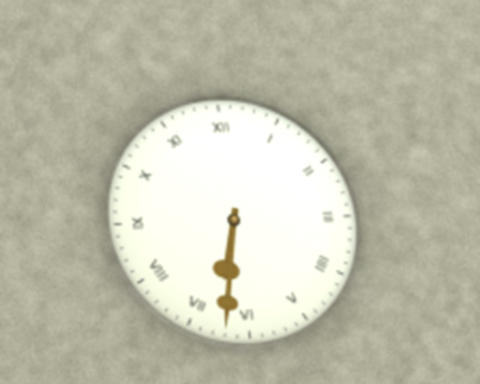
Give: 6h32
